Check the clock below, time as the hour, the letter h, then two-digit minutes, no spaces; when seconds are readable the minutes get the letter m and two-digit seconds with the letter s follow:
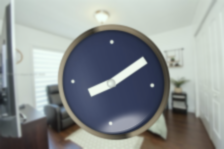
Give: 8h09
